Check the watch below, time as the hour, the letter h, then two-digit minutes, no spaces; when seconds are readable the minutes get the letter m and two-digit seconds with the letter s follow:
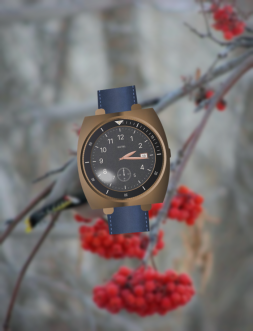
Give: 2h16
